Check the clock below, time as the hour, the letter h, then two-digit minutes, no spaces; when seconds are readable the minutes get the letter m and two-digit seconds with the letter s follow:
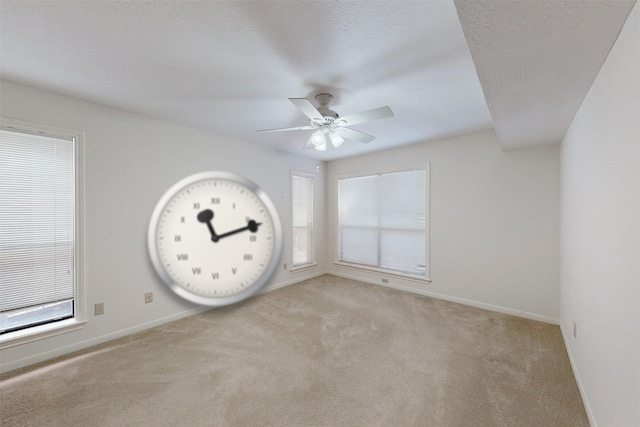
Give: 11h12
